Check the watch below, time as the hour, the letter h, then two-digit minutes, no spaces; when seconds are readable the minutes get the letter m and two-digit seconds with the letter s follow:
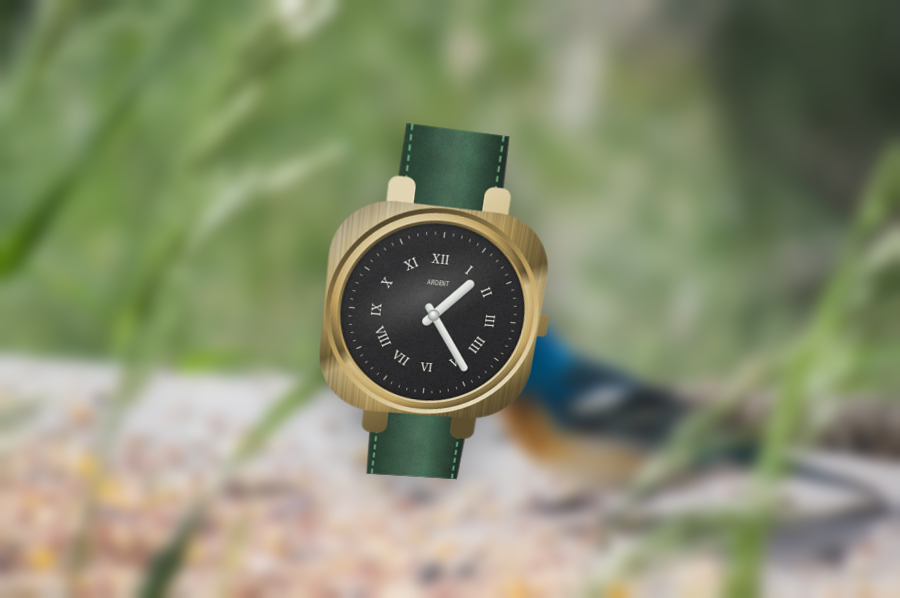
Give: 1h24
